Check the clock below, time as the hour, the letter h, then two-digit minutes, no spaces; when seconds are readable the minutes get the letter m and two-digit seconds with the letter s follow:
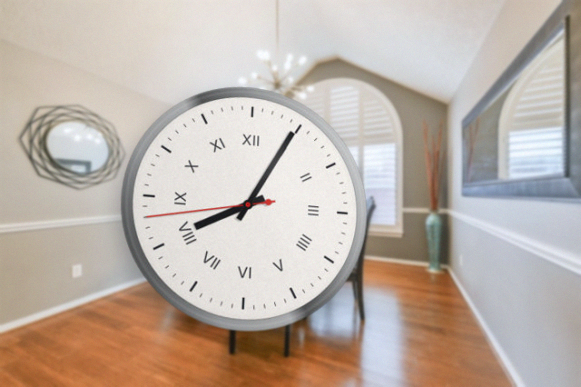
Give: 8h04m43s
